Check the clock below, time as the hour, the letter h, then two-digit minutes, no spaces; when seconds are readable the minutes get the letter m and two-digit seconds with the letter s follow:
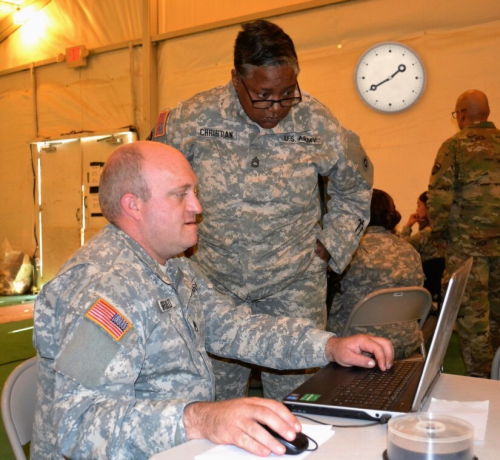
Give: 1h40
